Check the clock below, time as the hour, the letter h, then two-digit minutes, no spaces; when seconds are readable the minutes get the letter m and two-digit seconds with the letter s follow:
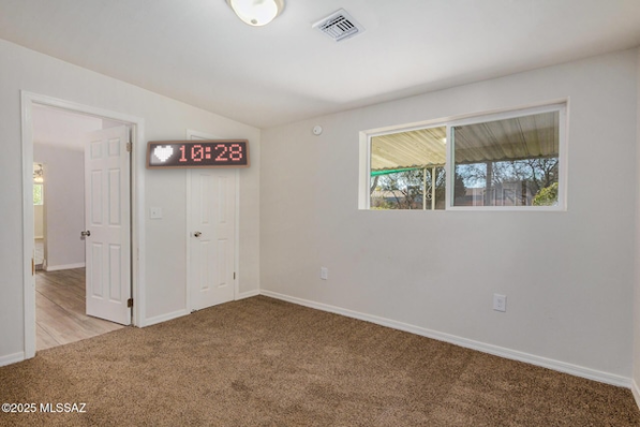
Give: 10h28
